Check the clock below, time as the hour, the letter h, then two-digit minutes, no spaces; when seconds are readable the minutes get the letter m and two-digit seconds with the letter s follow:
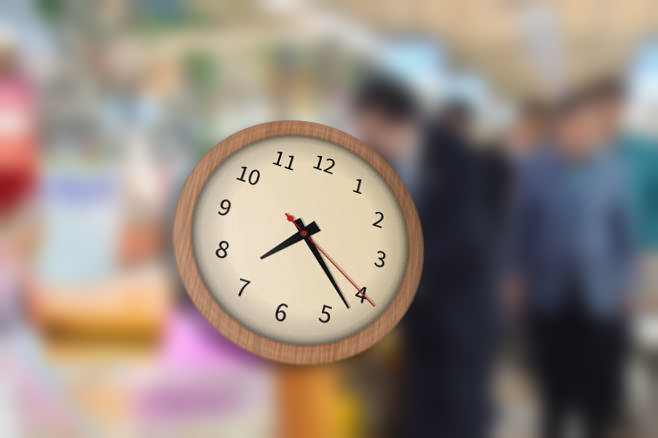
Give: 7h22m20s
